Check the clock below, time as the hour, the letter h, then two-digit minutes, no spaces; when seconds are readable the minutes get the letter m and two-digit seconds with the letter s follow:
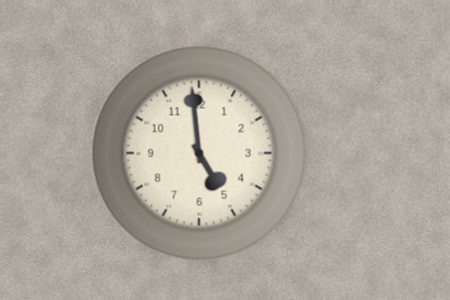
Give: 4h59
